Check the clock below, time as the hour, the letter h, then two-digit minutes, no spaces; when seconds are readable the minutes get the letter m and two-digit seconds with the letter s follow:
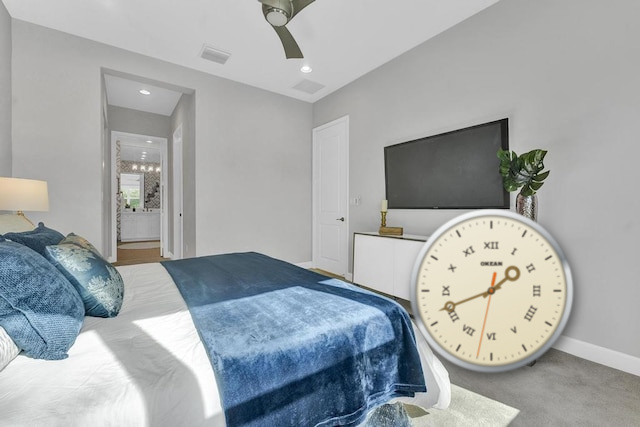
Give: 1h41m32s
